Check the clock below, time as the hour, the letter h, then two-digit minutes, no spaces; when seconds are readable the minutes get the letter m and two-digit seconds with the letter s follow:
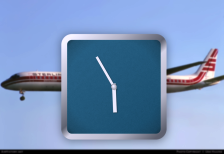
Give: 5h55
